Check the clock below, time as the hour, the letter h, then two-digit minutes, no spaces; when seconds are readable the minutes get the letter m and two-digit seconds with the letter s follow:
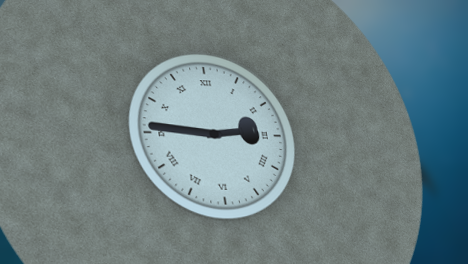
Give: 2h46
